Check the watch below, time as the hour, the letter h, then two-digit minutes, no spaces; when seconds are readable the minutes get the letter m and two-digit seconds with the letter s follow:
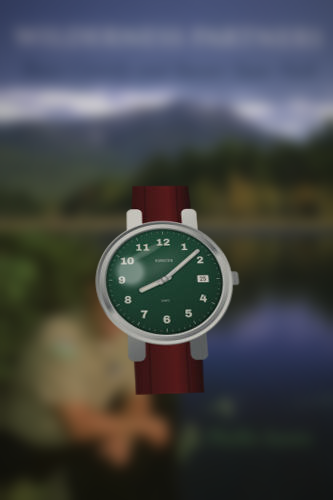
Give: 8h08
